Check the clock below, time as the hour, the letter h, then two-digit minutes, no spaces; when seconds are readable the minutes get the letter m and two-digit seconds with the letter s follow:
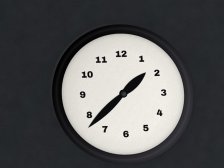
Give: 1h38
